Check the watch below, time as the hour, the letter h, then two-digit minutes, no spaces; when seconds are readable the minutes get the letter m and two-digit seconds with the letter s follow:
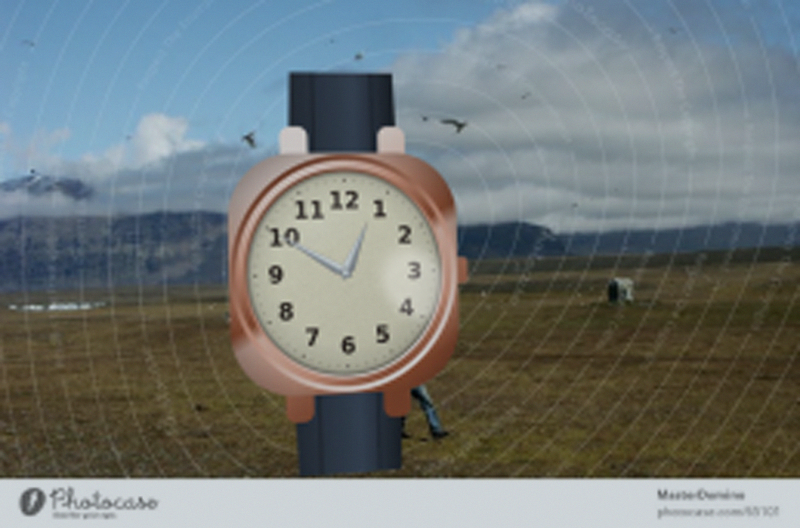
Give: 12h50
